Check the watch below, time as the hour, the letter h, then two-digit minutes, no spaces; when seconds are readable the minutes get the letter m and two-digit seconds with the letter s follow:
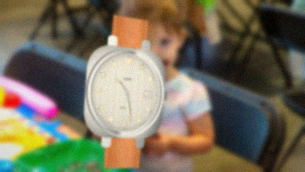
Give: 10h28
